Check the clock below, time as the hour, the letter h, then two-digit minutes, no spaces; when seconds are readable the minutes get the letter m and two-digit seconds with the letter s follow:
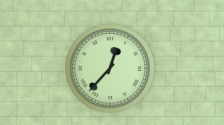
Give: 12h37
